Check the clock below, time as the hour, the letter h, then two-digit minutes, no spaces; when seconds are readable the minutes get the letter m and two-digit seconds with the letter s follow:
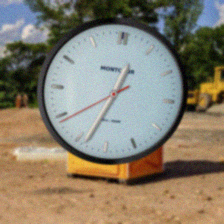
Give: 12h33m39s
